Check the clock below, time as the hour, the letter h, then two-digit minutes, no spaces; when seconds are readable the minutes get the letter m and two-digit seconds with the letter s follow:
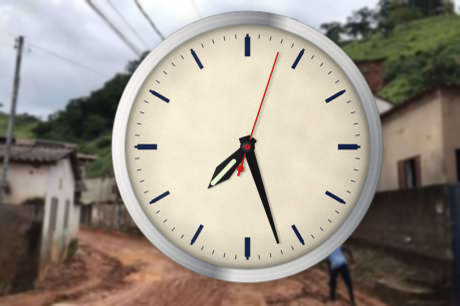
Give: 7h27m03s
